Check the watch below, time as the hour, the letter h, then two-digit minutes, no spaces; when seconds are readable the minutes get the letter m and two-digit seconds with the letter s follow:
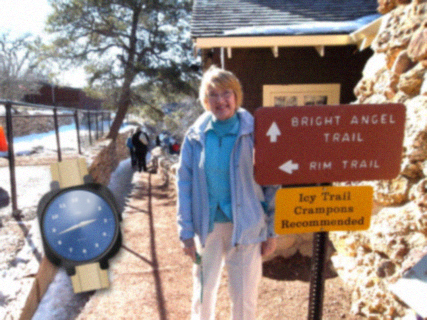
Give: 2h43
